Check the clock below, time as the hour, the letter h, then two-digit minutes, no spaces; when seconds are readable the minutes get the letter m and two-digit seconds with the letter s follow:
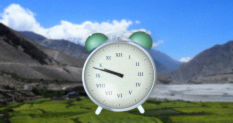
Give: 9h48
